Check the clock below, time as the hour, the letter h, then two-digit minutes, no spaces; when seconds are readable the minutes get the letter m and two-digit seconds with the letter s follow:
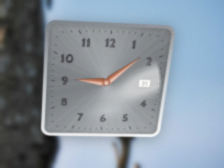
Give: 9h08
